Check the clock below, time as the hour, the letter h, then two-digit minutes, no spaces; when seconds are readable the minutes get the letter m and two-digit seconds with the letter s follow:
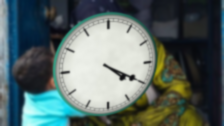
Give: 4h20
